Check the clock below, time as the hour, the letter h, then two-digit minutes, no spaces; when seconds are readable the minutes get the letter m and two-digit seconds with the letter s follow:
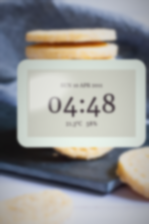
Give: 4h48
